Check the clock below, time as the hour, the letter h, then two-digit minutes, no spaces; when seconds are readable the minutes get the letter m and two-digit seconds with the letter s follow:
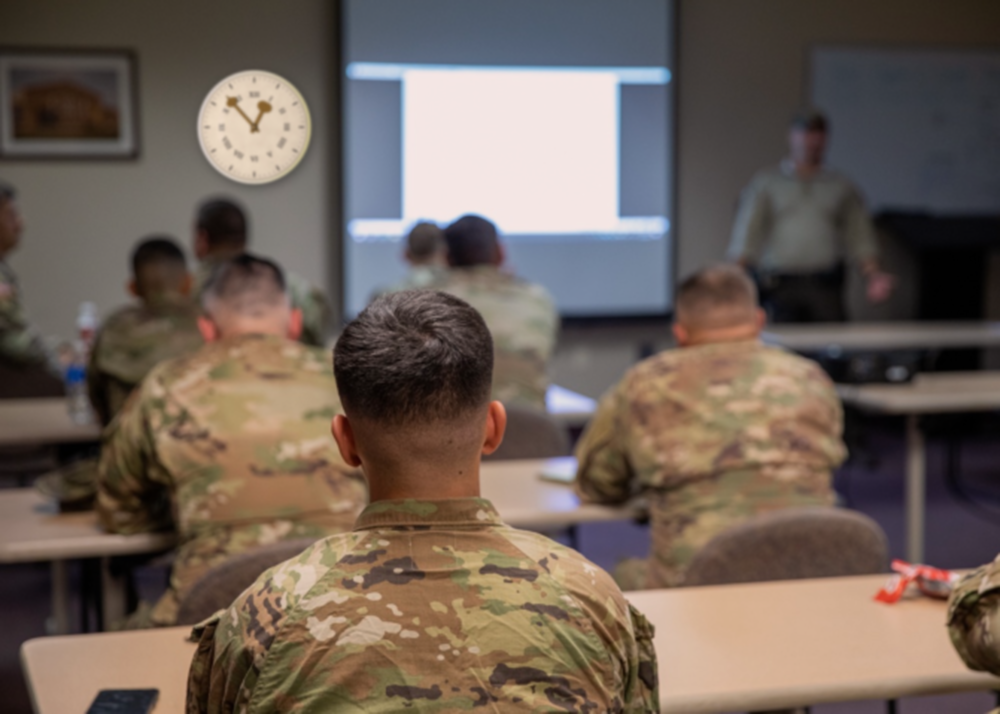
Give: 12h53
